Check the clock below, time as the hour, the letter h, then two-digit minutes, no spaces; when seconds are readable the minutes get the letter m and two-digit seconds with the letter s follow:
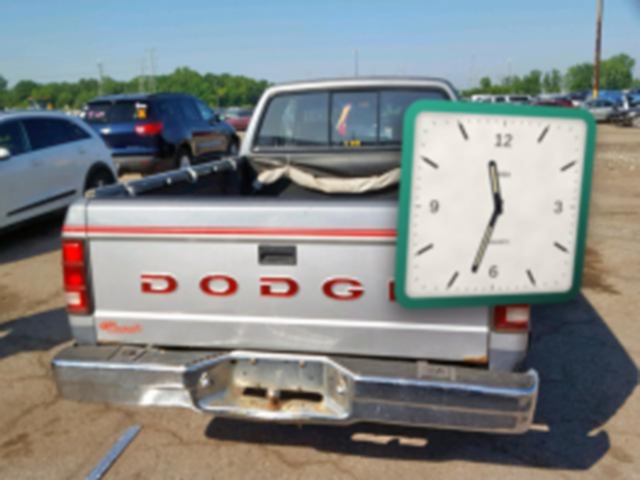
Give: 11h33
